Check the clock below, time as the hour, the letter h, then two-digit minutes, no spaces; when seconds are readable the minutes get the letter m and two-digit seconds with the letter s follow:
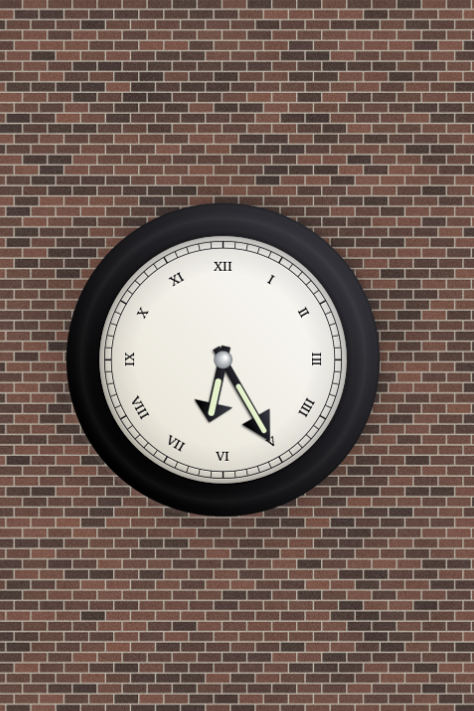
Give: 6h25
